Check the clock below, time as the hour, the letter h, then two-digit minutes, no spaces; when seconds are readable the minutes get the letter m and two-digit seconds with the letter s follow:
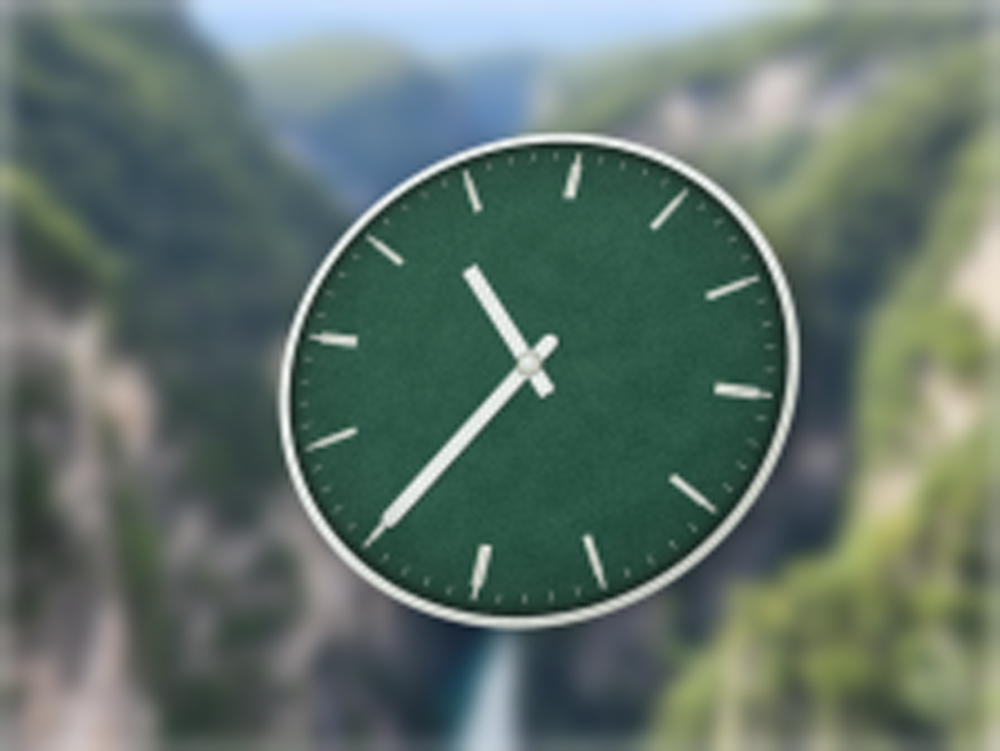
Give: 10h35
